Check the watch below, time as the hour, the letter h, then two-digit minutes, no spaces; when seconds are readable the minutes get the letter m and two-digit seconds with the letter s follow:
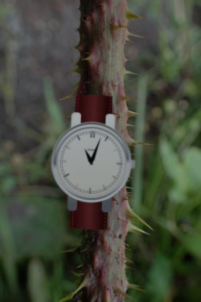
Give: 11h03
